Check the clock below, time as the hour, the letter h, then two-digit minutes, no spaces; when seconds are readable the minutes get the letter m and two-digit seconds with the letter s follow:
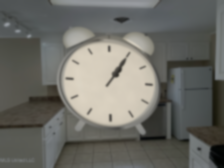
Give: 1h05
